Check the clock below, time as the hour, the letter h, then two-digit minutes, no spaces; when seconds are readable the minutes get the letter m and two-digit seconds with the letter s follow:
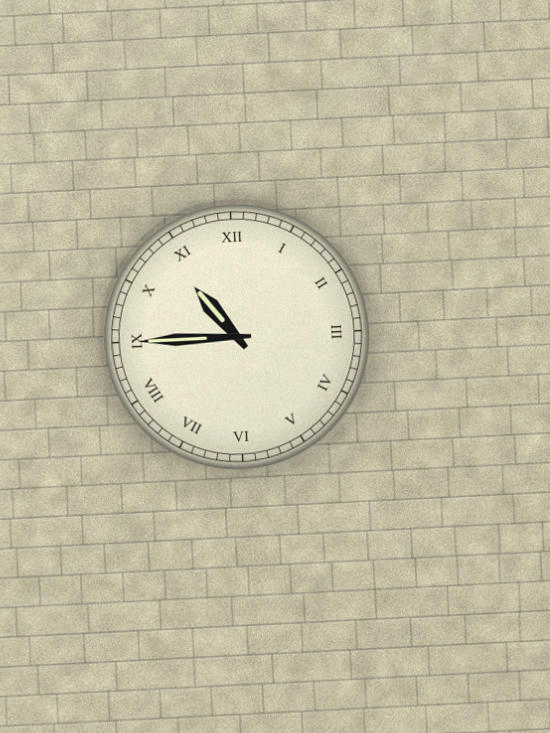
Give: 10h45
